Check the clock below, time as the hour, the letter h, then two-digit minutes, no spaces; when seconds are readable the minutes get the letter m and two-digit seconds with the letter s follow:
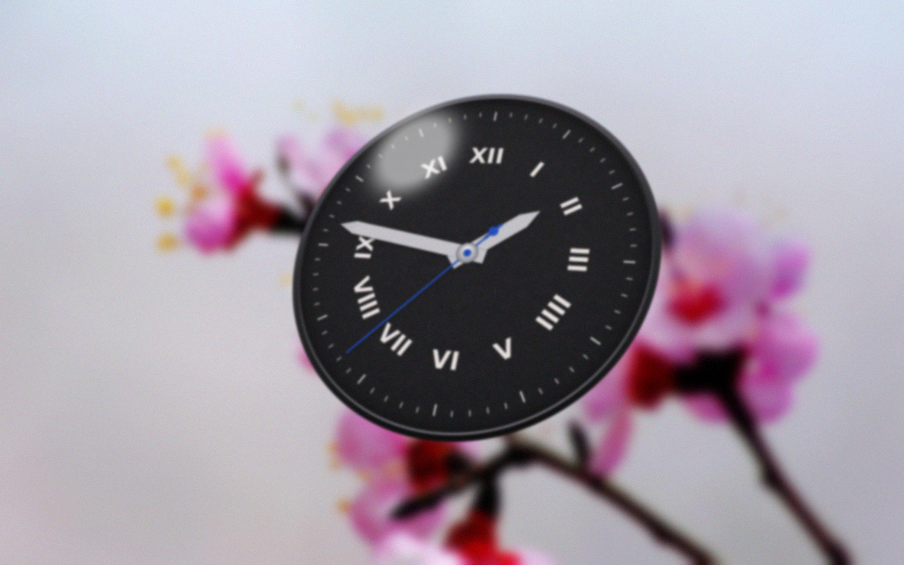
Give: 1h46m37s
